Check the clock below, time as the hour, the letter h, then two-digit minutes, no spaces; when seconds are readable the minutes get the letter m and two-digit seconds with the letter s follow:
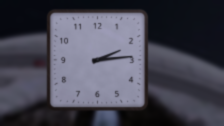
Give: 2h14
